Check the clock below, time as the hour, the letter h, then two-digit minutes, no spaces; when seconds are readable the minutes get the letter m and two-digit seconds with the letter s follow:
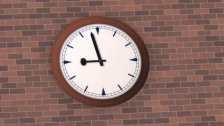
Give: 8h58
